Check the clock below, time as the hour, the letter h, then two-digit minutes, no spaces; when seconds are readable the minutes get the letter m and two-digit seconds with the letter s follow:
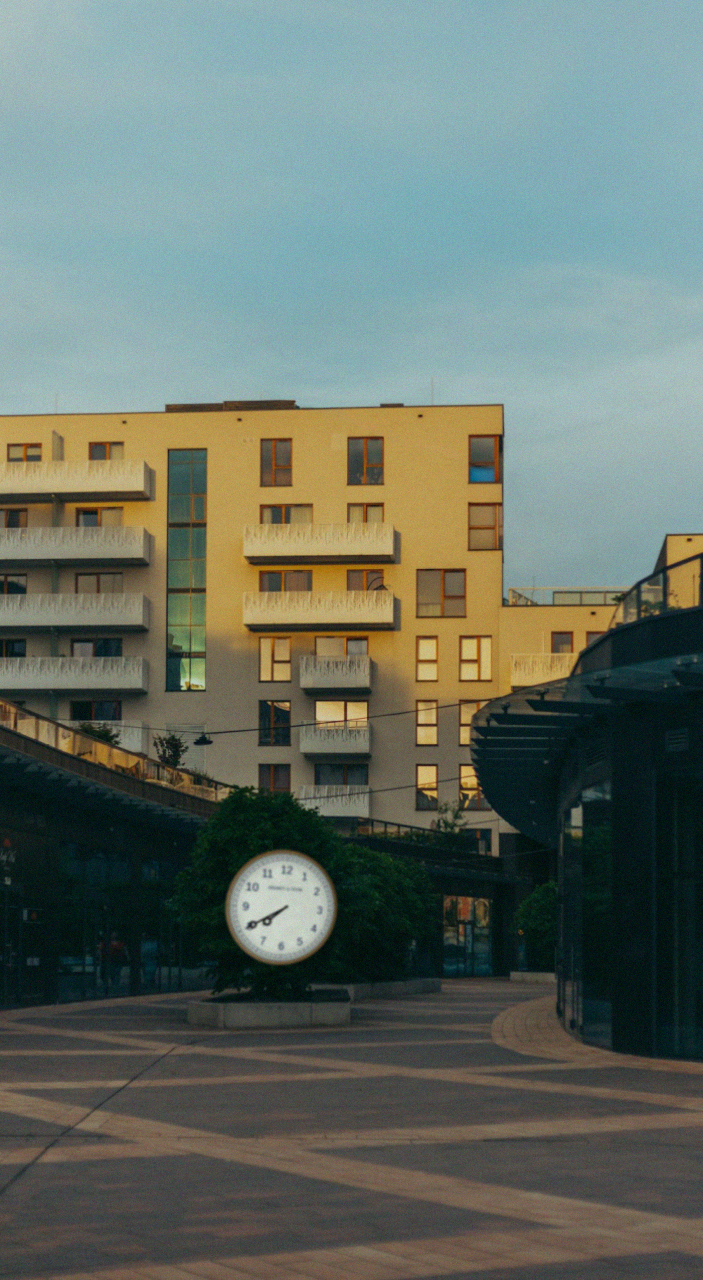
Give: 7h40
